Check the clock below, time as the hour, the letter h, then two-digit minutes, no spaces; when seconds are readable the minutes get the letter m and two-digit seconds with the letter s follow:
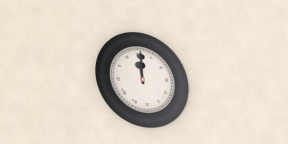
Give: 12h01
